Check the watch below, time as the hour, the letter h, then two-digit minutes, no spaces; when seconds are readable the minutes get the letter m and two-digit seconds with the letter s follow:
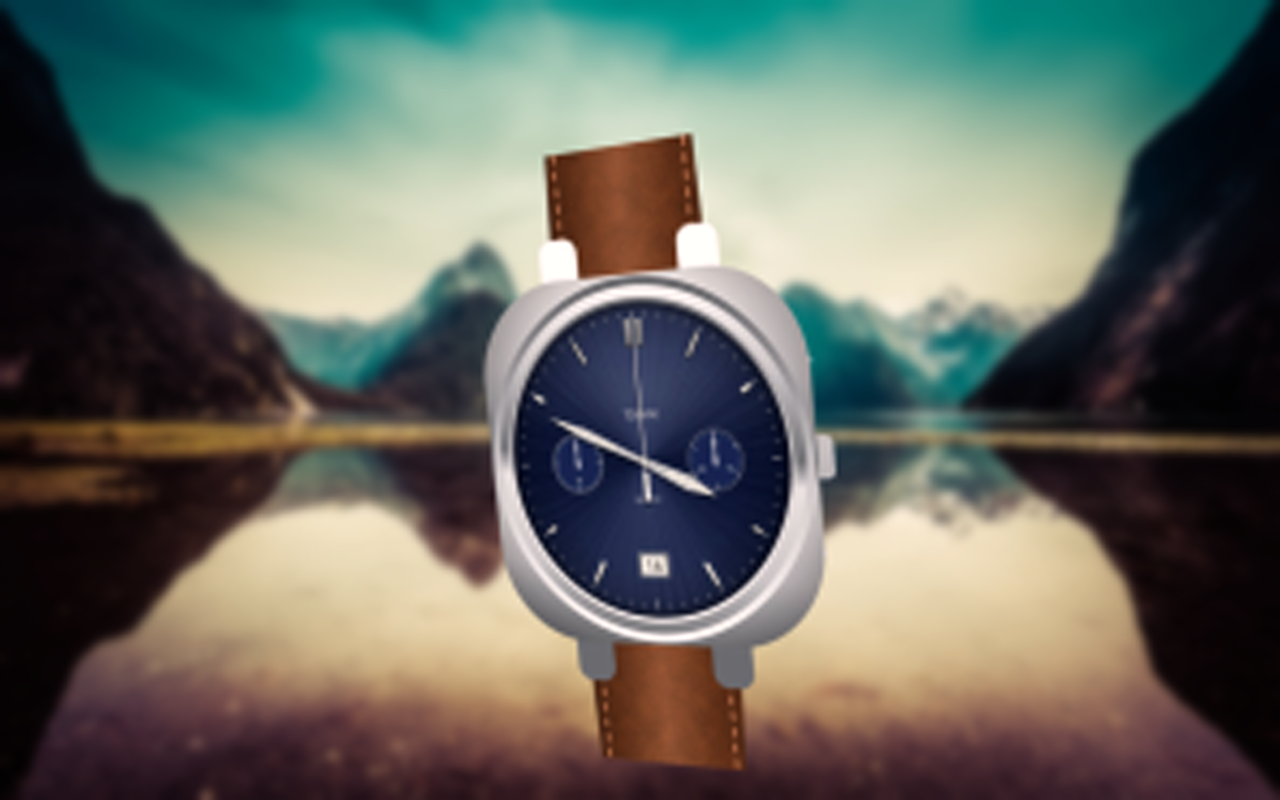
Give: 3h49
